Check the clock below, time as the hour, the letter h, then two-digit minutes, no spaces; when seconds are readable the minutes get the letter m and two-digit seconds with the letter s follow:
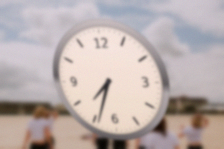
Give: 7h34
